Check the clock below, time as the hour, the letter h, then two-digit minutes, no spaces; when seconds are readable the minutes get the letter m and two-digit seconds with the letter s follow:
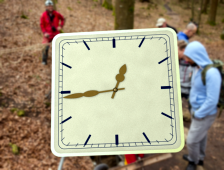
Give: 12h44
